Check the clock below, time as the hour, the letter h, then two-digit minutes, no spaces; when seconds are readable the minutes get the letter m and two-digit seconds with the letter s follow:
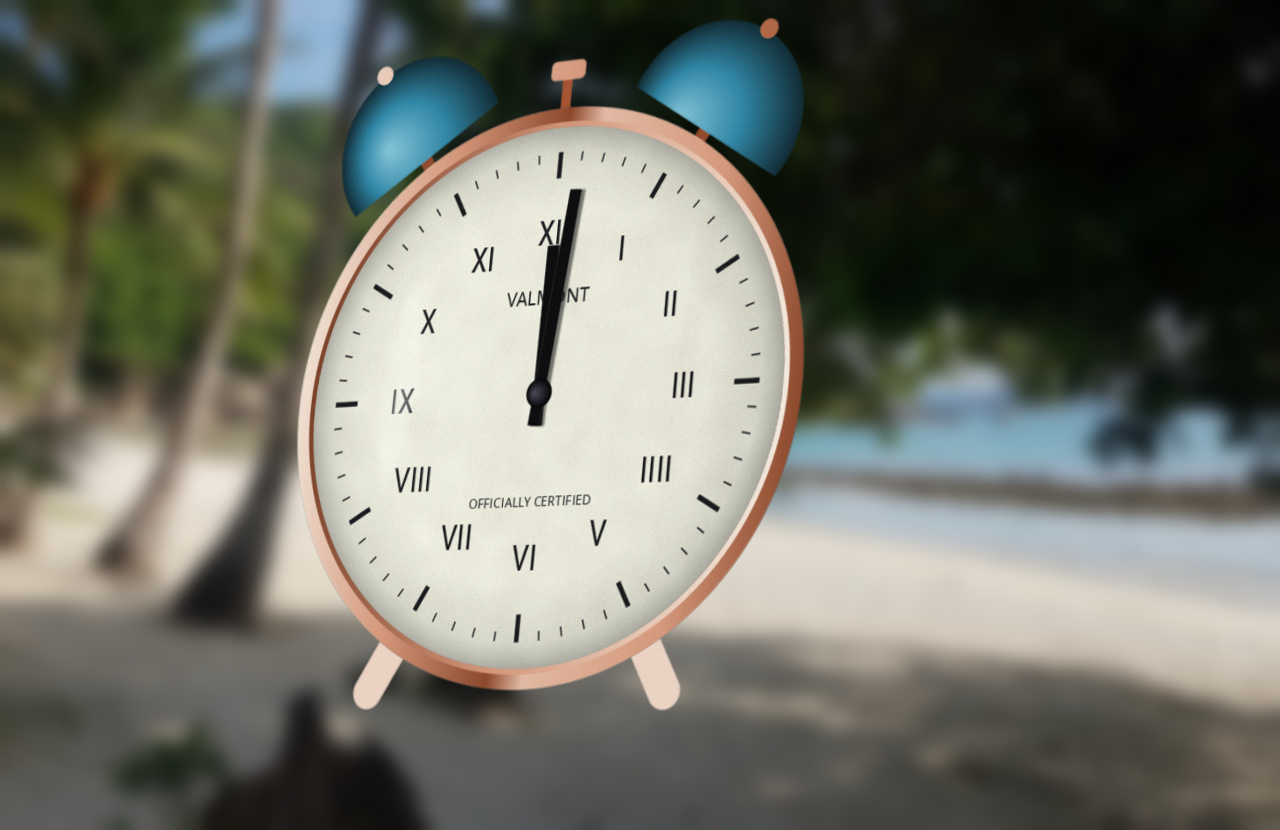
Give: 12h01
